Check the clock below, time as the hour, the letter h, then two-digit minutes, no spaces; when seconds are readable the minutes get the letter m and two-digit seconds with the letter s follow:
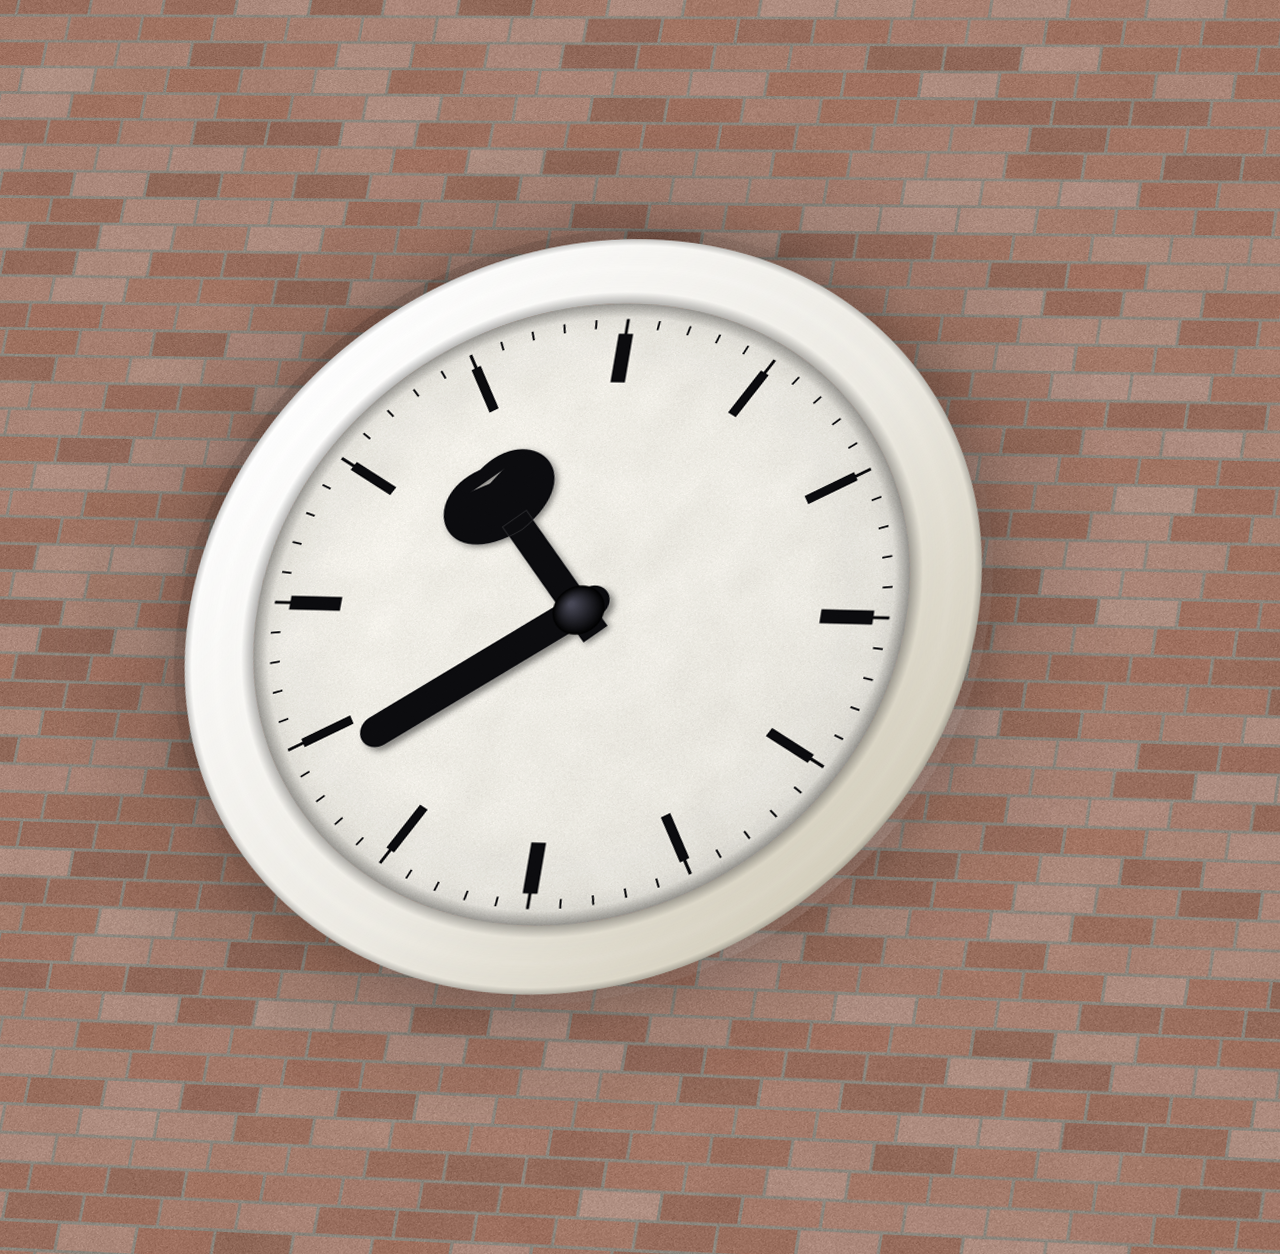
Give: 10h39
